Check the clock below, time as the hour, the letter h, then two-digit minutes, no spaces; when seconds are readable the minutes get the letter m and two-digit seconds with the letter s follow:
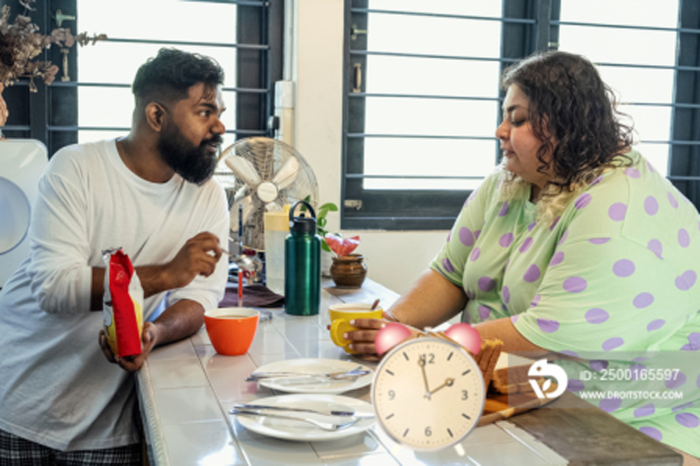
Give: 1h58
